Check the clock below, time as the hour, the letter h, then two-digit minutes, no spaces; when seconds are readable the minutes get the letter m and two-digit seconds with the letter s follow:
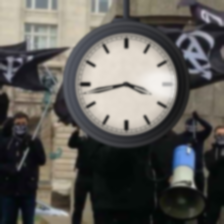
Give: 3h43
